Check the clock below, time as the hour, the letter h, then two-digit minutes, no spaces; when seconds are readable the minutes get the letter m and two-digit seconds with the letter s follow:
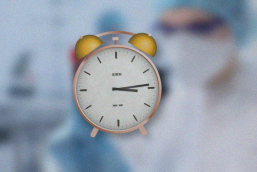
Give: 3h14
